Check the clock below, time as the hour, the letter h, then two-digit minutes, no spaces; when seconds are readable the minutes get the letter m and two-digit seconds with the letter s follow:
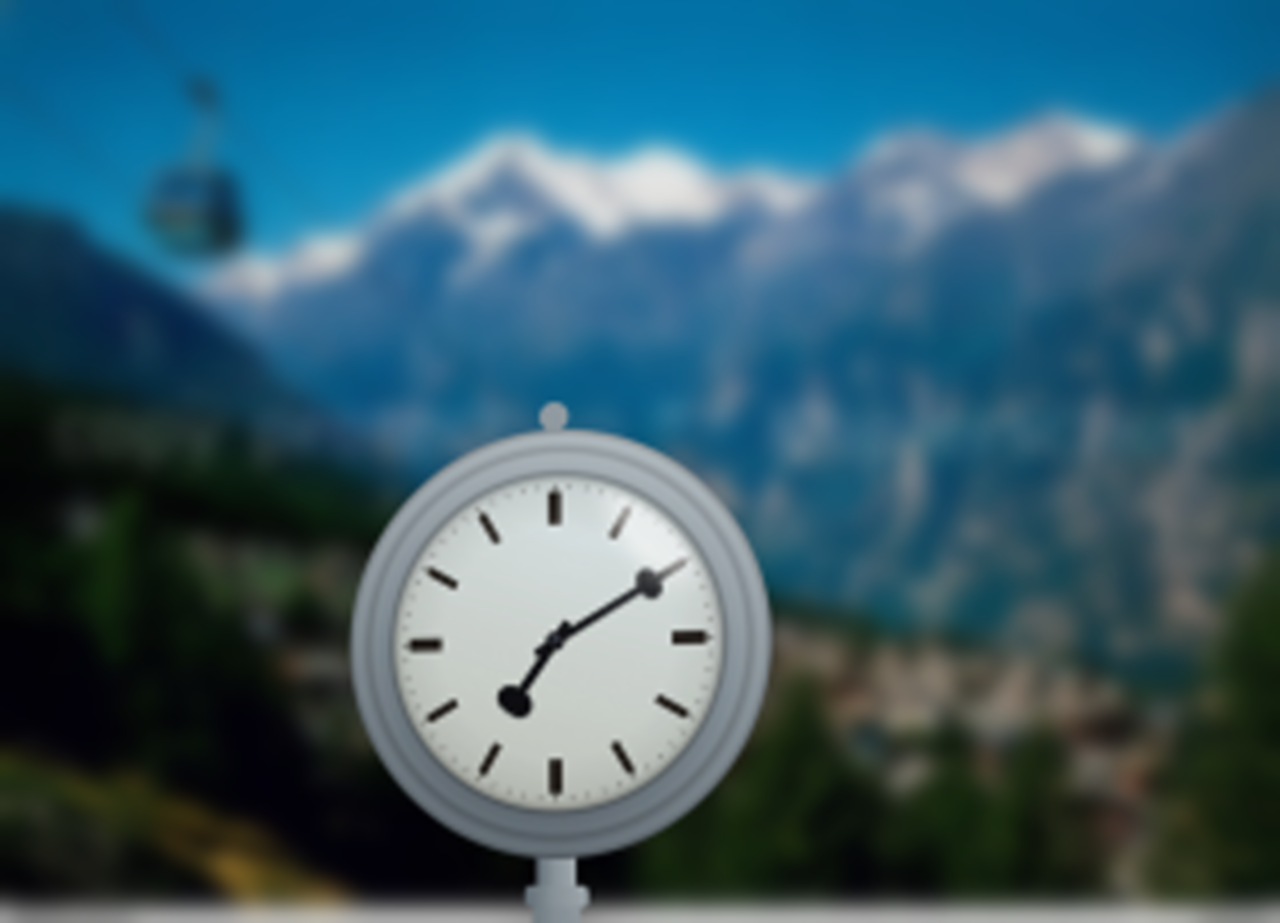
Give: 7h10
